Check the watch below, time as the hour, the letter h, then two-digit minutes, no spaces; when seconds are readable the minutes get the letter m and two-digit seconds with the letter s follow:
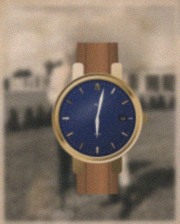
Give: 6h02
